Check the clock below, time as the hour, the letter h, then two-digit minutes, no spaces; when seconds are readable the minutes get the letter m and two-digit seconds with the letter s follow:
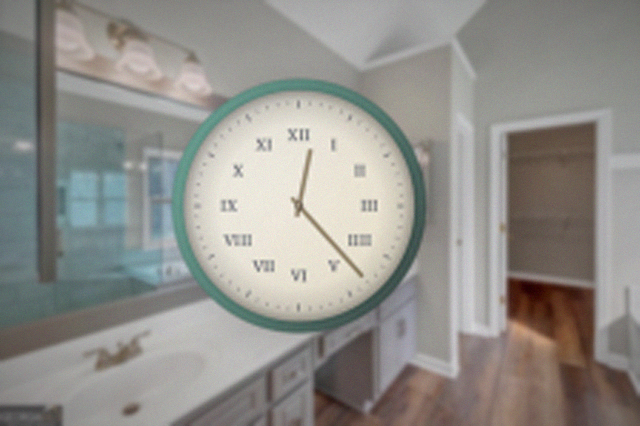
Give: 12h23
